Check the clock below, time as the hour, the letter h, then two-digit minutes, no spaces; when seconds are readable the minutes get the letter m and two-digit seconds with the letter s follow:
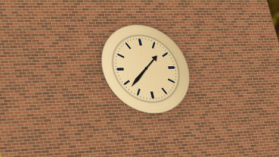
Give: 1h38
